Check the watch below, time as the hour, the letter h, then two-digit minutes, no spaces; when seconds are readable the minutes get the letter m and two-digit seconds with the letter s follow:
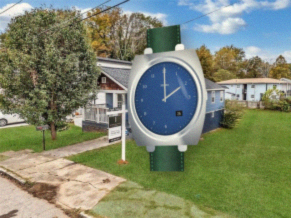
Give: 2h00
